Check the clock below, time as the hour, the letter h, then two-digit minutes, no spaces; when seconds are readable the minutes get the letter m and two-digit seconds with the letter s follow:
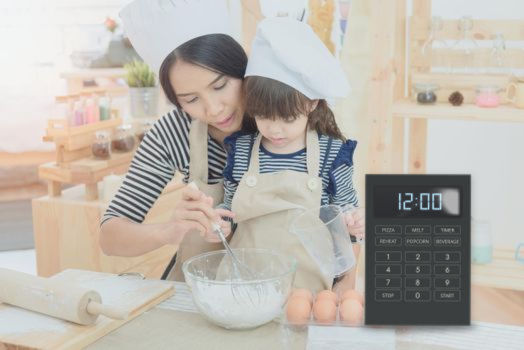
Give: 12h00
